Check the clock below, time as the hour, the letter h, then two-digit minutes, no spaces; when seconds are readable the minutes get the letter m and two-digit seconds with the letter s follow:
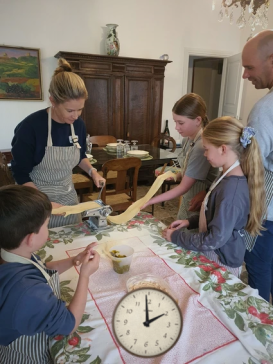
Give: 1h59
